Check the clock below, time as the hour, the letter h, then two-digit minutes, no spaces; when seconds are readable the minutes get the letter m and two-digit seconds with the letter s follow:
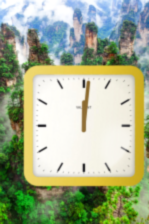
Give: 12h01
